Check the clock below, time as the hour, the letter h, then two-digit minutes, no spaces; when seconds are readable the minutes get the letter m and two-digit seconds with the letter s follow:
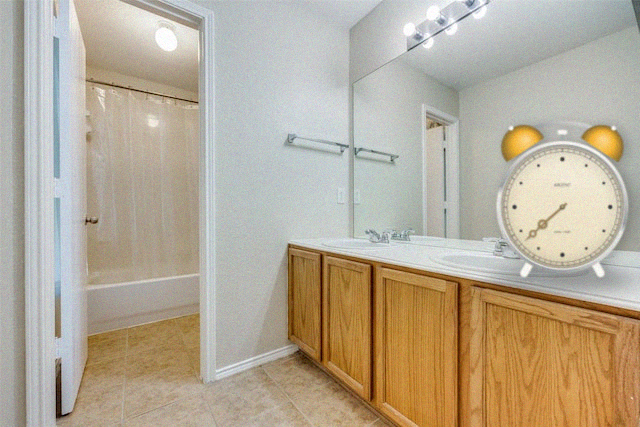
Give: 7h38
